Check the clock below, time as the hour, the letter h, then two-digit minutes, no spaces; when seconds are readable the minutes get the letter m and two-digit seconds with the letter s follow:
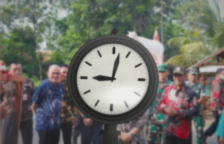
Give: 9h02
